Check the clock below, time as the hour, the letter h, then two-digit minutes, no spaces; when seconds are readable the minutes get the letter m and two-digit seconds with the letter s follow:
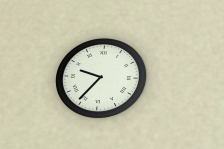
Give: 9h36
